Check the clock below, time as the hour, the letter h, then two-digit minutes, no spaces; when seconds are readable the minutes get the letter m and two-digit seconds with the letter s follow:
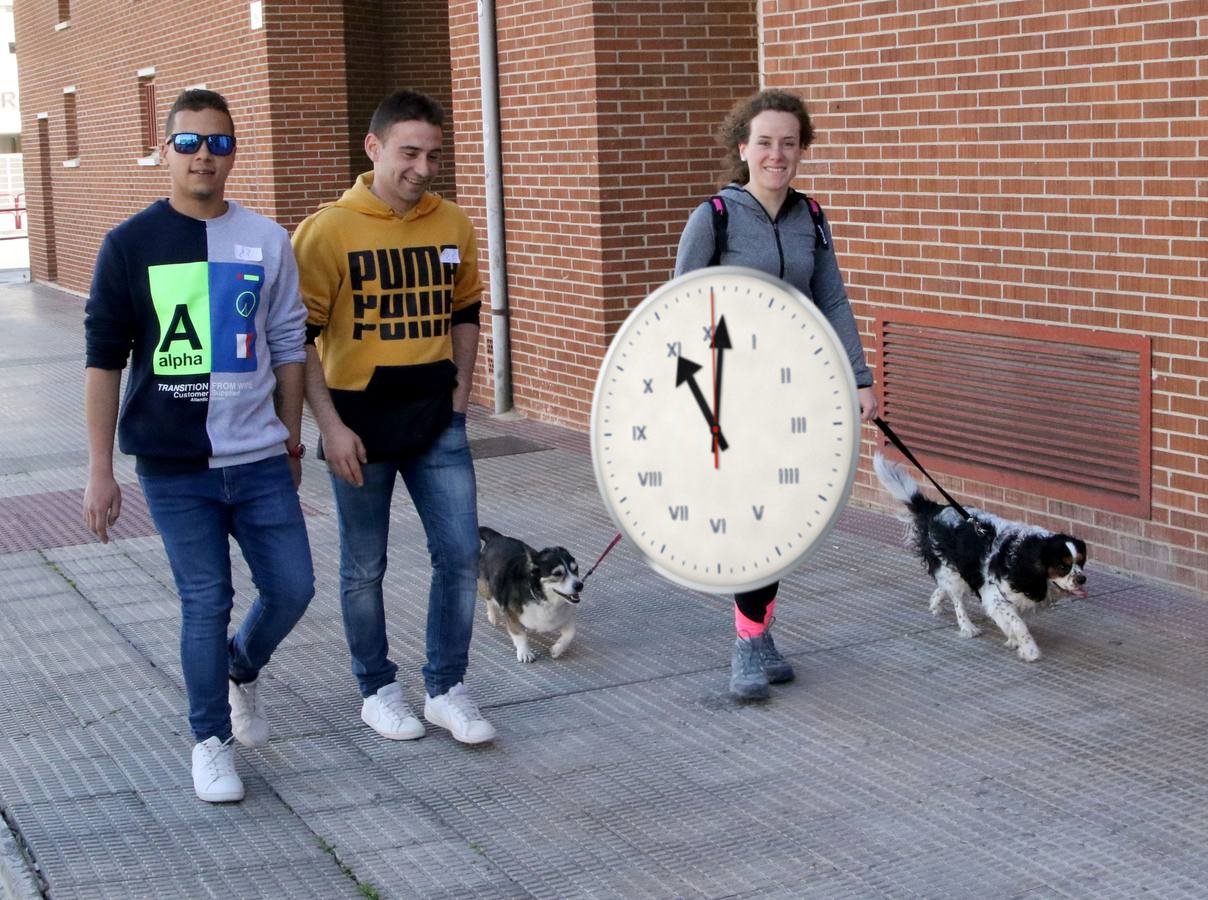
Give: 11h01m00s
